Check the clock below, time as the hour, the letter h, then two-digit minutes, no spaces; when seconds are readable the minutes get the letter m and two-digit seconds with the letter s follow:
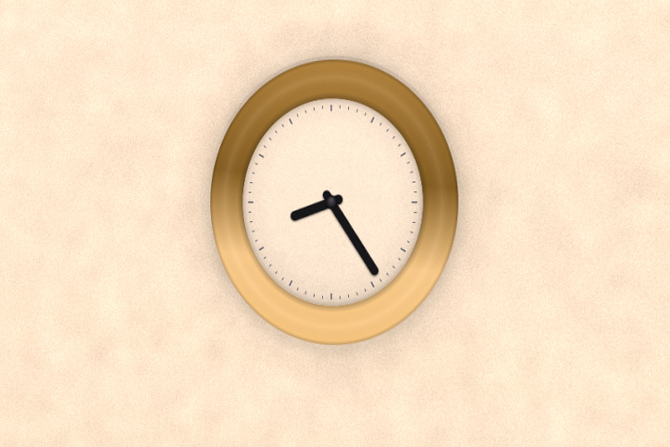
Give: 8h24
